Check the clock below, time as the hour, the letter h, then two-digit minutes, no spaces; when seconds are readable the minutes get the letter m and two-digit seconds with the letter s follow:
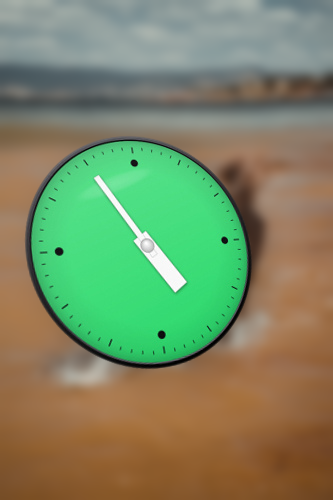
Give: 4h55
